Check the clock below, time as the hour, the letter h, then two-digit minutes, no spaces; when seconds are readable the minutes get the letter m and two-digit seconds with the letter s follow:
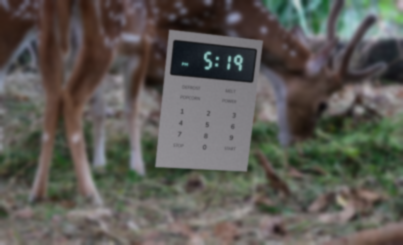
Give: 5h19
